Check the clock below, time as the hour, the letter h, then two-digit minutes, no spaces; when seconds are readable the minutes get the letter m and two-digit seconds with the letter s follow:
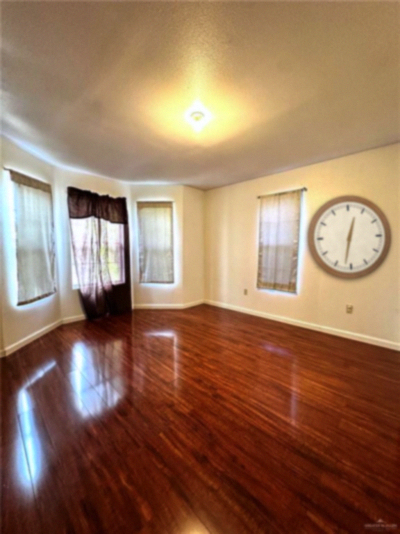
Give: 12h32
